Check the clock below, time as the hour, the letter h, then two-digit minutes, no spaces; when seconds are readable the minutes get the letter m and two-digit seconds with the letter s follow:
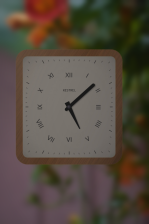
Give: 5h08
